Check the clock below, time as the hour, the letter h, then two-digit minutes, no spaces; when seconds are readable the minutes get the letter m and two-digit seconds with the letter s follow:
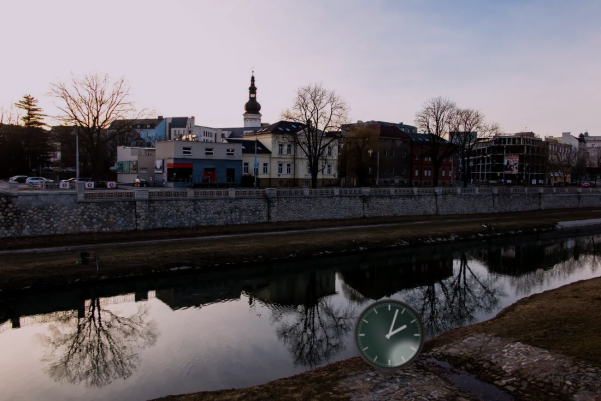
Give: 2h03
